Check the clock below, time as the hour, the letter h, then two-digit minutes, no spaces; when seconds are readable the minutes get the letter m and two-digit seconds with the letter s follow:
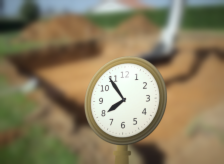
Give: 7h54
